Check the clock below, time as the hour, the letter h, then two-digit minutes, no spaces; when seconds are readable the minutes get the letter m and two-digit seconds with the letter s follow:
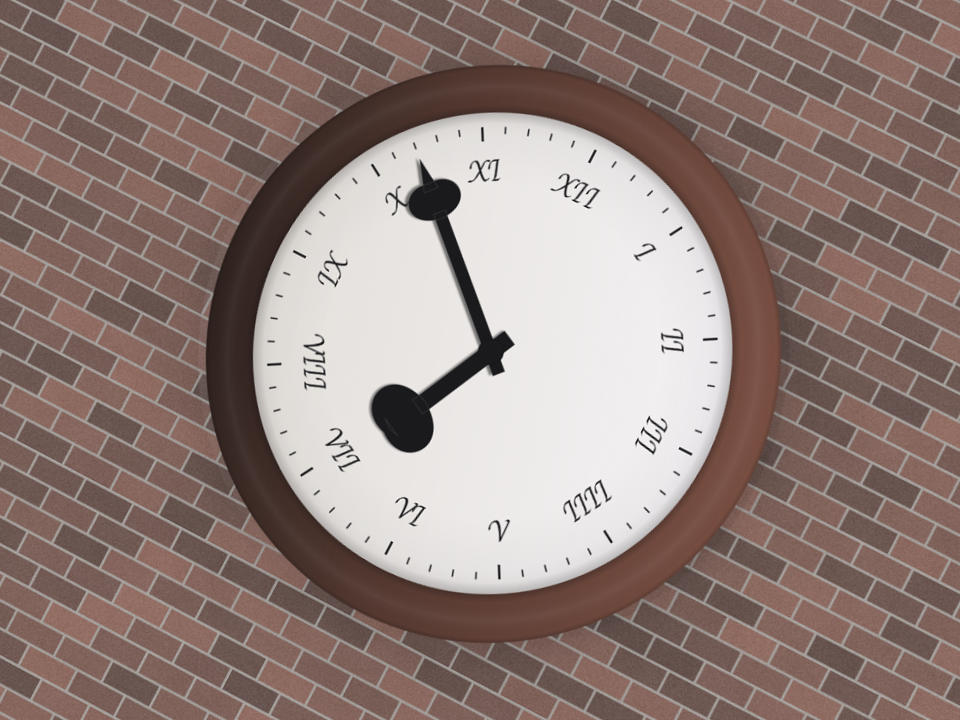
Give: 6h52
